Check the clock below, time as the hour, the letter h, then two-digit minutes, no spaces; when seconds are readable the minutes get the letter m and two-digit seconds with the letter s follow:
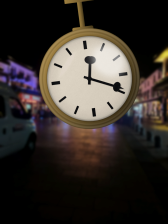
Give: 12h19
